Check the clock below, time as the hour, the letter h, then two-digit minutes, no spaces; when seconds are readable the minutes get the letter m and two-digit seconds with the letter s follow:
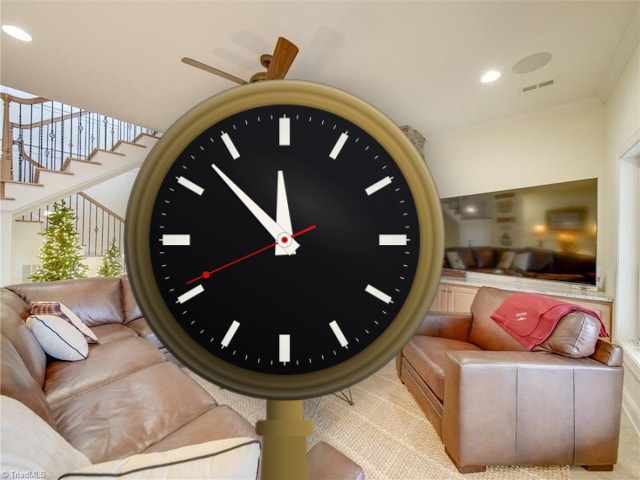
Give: 11h52m41s
